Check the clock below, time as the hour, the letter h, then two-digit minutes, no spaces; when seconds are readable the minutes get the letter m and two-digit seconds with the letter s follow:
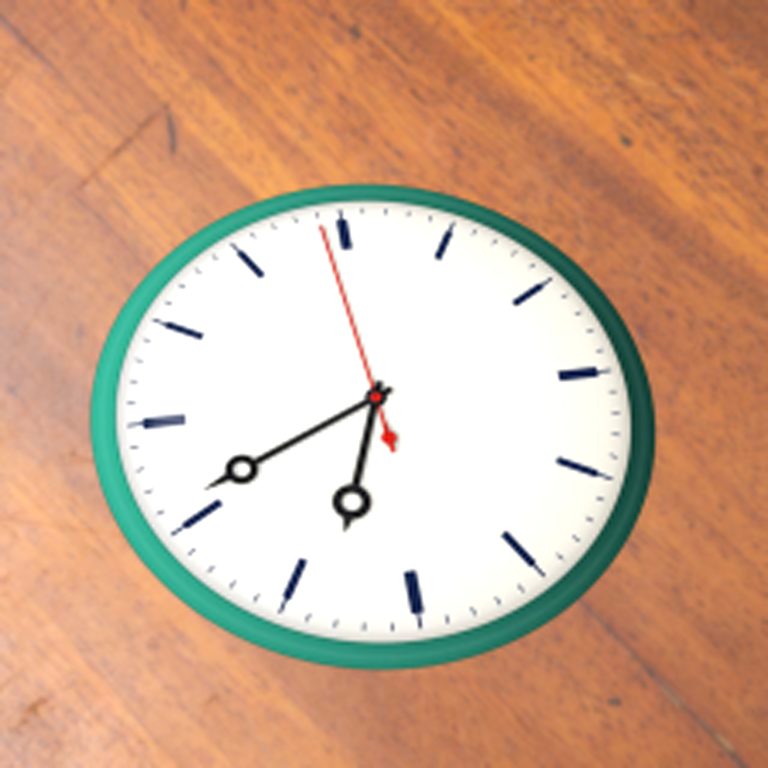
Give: 6h40m59s
